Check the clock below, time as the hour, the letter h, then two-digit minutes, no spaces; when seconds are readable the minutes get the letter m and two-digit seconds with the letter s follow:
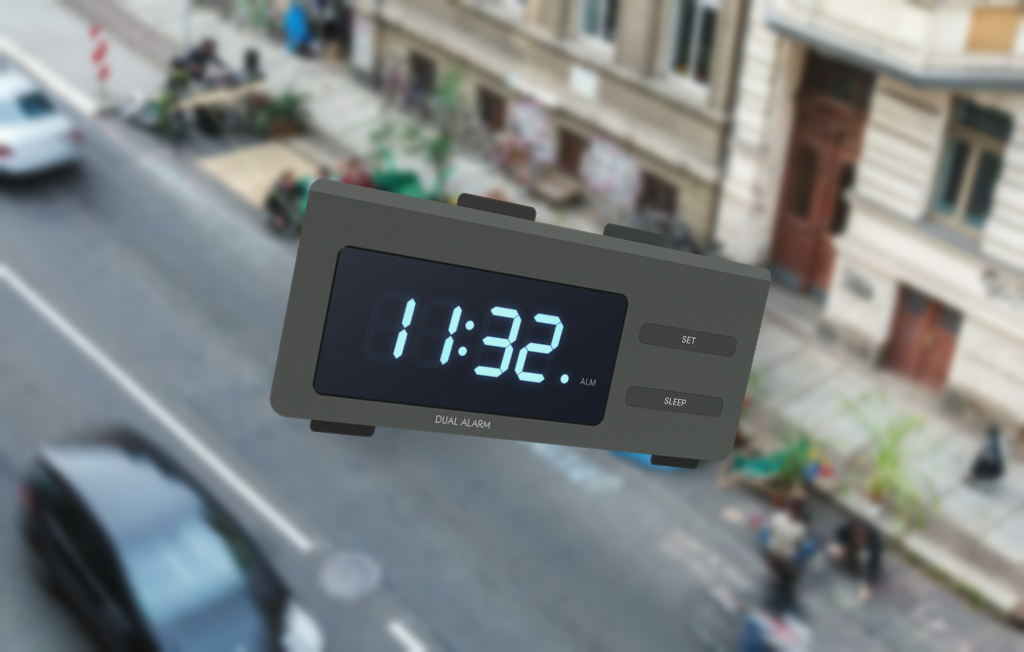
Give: 11h32
